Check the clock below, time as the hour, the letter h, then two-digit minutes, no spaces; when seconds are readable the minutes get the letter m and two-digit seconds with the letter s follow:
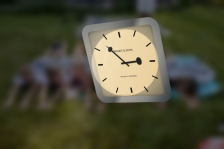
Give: 2h53
